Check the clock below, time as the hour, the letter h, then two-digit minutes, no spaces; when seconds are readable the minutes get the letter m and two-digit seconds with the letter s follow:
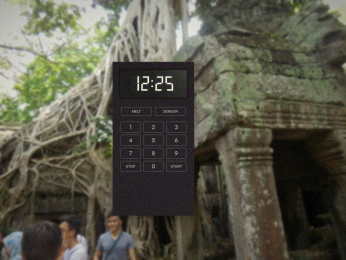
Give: 12h25
